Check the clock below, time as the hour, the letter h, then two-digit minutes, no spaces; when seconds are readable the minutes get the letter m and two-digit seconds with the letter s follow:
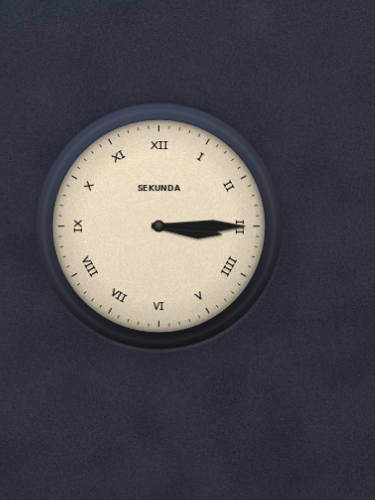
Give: 3h15
